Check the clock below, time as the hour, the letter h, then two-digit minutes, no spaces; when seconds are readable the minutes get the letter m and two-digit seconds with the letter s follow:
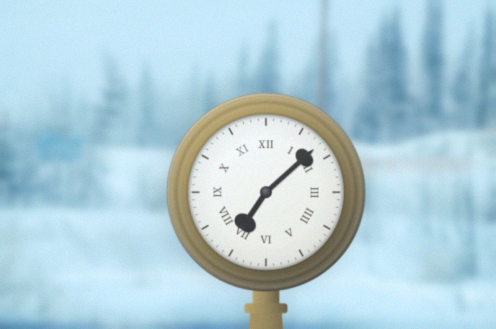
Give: 7h08
